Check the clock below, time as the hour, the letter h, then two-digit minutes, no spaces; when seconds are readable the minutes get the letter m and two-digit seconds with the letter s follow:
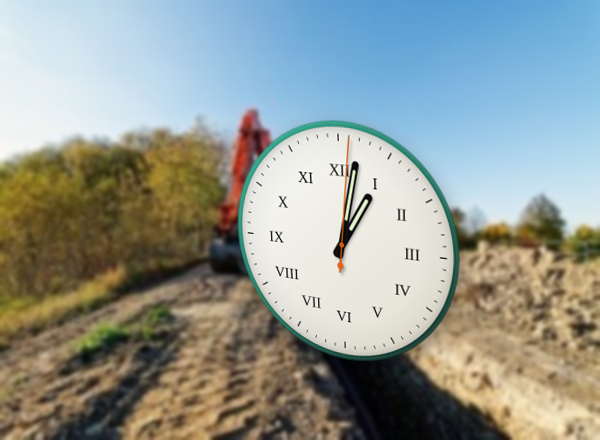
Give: 1h02m01s
